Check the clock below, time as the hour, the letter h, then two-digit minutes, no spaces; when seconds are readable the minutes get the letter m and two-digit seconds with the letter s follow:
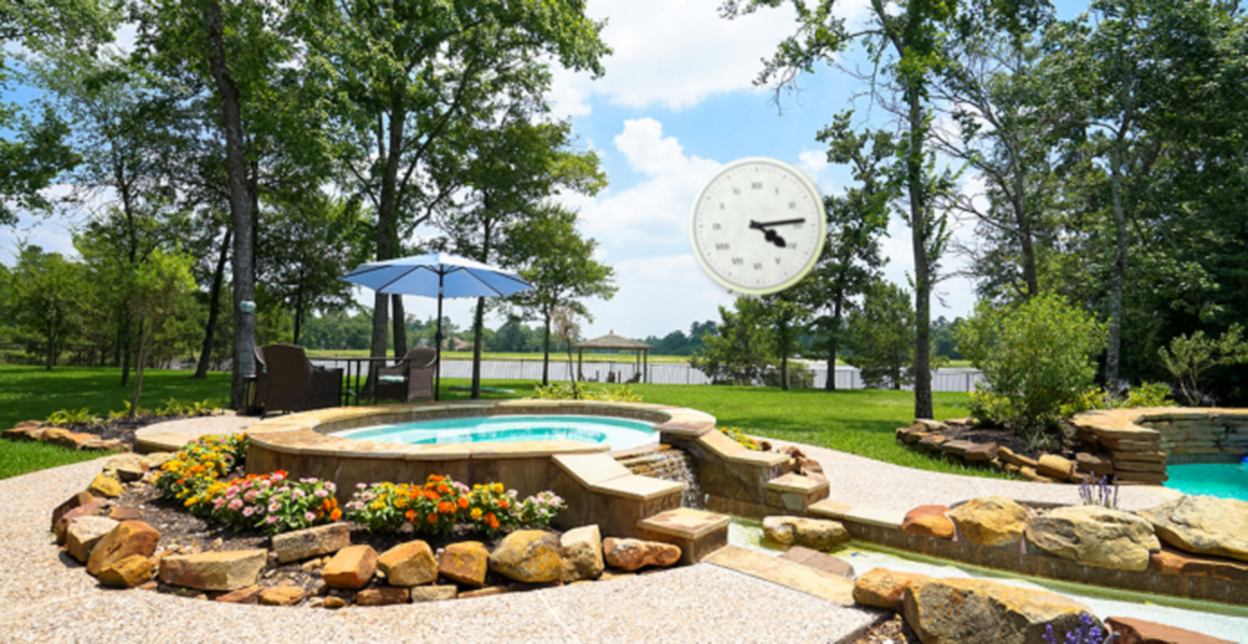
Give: 4h14
